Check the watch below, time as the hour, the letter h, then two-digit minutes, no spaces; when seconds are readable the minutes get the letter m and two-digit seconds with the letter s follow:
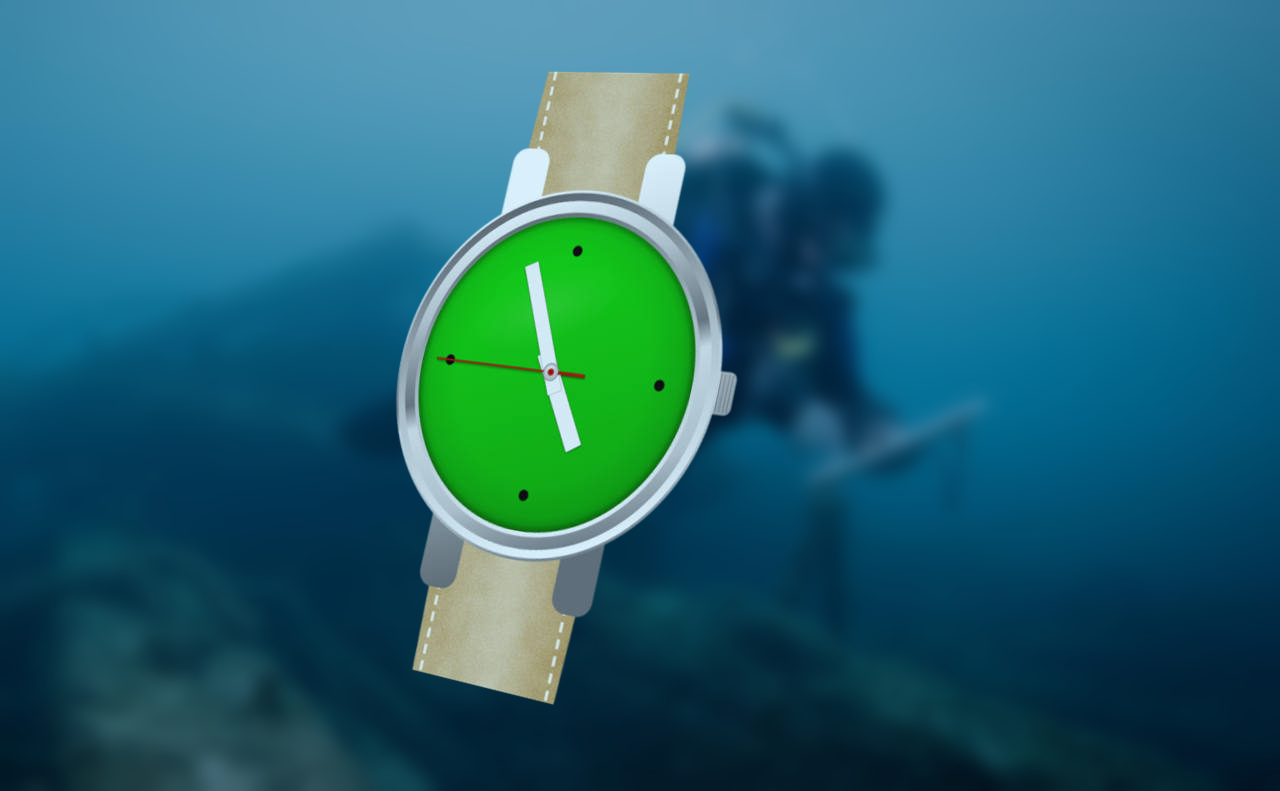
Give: 4h55m45s
